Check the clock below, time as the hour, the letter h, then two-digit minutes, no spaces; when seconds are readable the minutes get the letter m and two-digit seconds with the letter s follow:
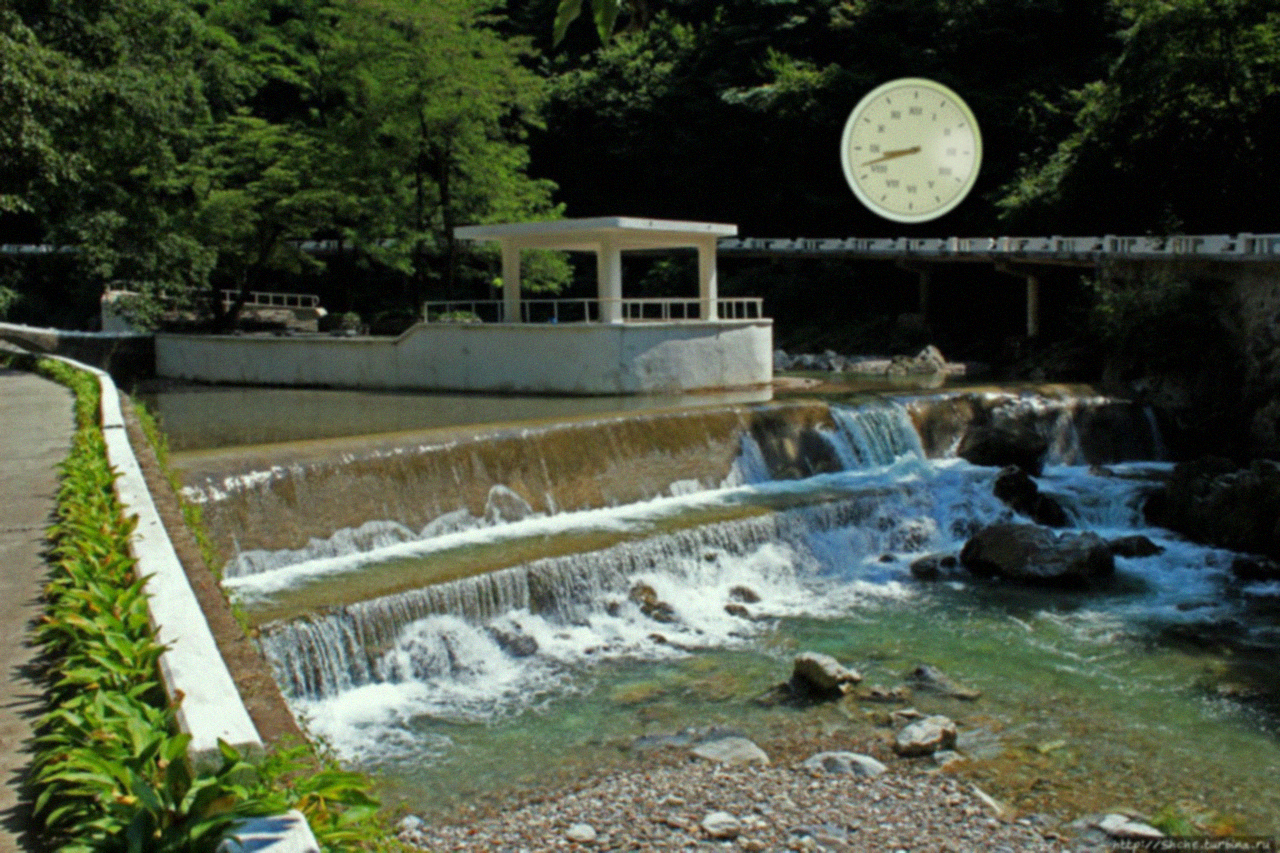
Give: 8h42
